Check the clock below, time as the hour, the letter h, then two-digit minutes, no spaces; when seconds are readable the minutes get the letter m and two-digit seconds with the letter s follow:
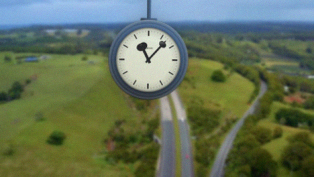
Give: 11h07
